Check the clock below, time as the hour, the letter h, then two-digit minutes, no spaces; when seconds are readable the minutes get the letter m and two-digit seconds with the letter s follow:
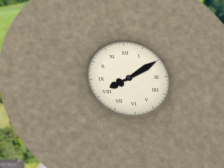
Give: 8h10
